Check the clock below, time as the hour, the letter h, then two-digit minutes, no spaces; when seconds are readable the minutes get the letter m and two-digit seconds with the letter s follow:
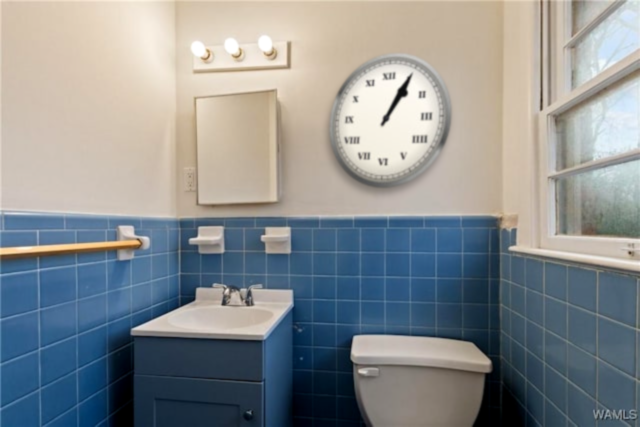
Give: 1h05
